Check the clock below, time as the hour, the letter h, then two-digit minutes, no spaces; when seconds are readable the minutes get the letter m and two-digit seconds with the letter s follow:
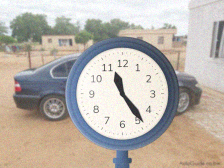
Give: 11h24
